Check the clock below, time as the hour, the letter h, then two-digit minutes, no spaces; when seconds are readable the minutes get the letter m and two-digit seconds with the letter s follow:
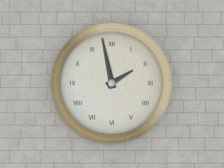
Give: 1h58
